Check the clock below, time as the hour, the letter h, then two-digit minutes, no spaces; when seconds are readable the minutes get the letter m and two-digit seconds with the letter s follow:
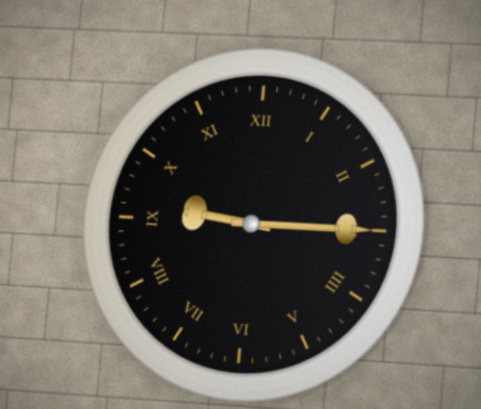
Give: 9h15
